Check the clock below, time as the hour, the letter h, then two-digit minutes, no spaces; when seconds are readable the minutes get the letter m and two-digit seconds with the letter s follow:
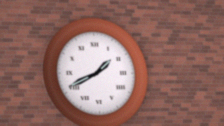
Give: 1h41
